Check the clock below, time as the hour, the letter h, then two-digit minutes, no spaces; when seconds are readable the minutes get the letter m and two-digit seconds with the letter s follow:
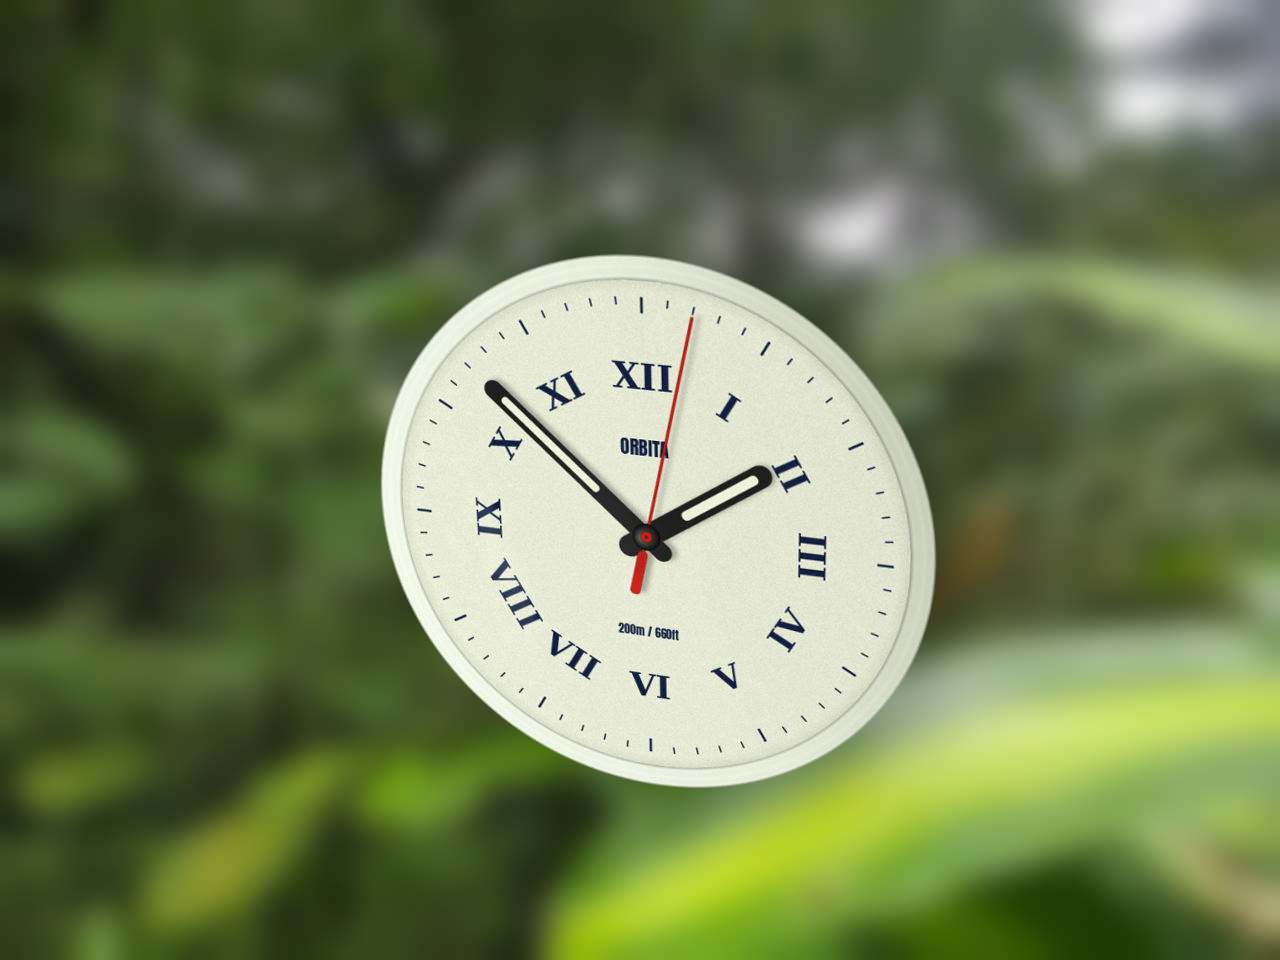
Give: 1h52m02s
